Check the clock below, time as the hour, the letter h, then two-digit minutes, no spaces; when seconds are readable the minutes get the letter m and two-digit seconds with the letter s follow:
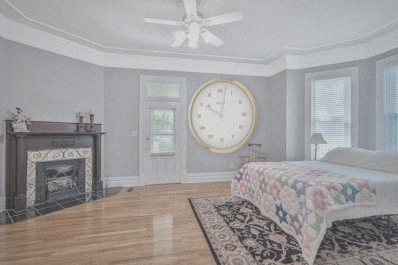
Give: 10h02
